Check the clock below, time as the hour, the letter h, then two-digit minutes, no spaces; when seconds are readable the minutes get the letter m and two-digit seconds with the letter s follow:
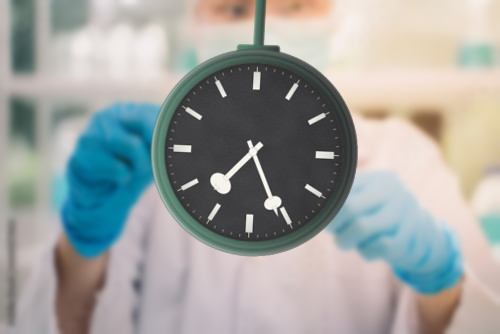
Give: 7h26
